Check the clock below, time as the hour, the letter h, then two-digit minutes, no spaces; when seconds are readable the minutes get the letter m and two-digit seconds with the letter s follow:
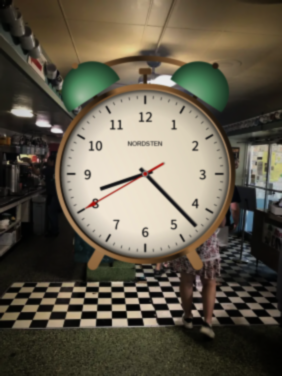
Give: 8h22m40s
